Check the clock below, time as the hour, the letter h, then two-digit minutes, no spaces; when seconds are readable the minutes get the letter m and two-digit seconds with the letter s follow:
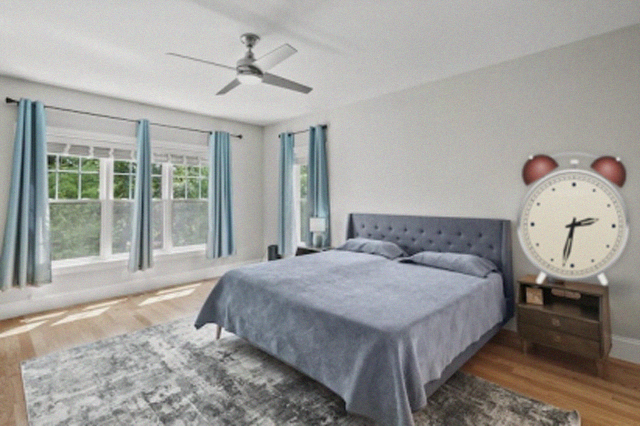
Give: 2h32
